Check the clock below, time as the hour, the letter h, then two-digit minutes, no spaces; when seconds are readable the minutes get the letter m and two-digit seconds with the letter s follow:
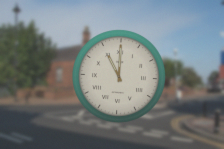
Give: 11h00
